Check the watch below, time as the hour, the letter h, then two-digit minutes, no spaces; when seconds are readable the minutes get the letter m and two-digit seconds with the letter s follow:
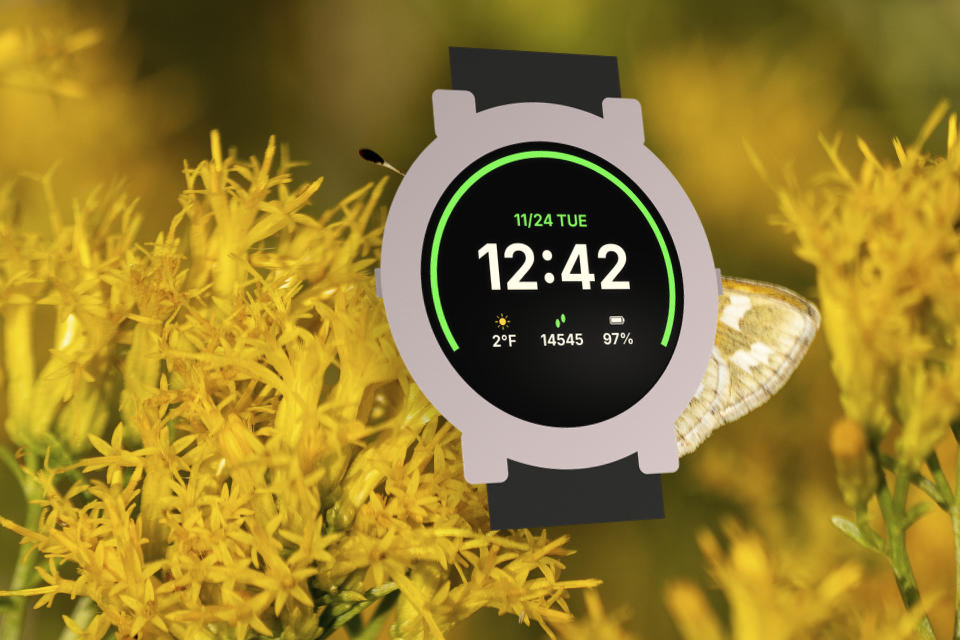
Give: 12h42
